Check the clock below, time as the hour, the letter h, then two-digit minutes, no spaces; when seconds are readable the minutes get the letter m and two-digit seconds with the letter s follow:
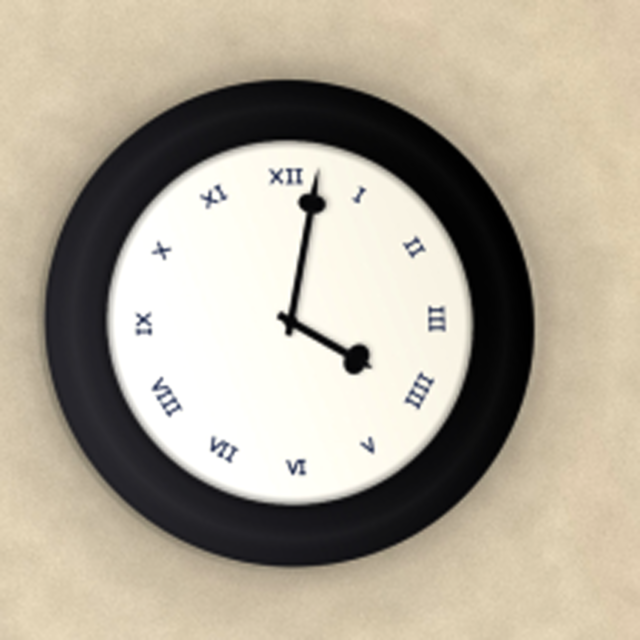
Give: 4h02
